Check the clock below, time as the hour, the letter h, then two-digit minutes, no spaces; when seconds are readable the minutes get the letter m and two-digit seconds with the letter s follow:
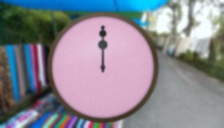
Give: 12h00
